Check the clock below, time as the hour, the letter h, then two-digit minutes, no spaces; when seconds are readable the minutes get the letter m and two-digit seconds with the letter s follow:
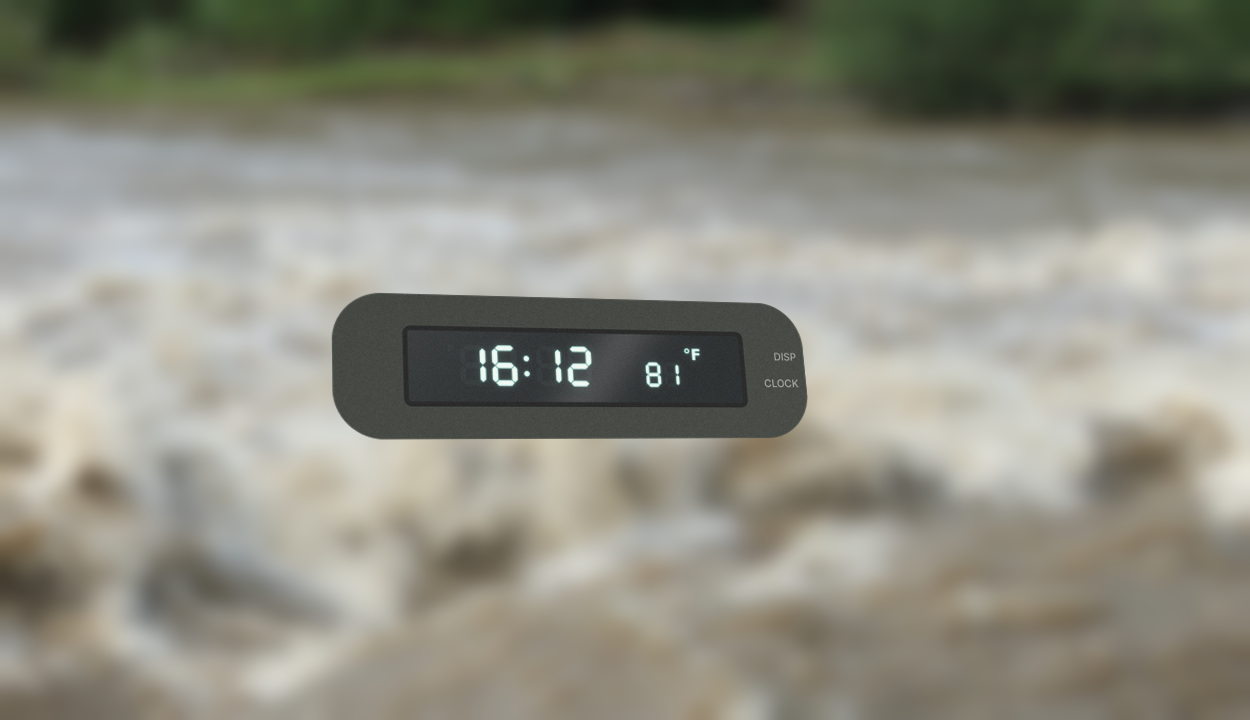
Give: 16h12
